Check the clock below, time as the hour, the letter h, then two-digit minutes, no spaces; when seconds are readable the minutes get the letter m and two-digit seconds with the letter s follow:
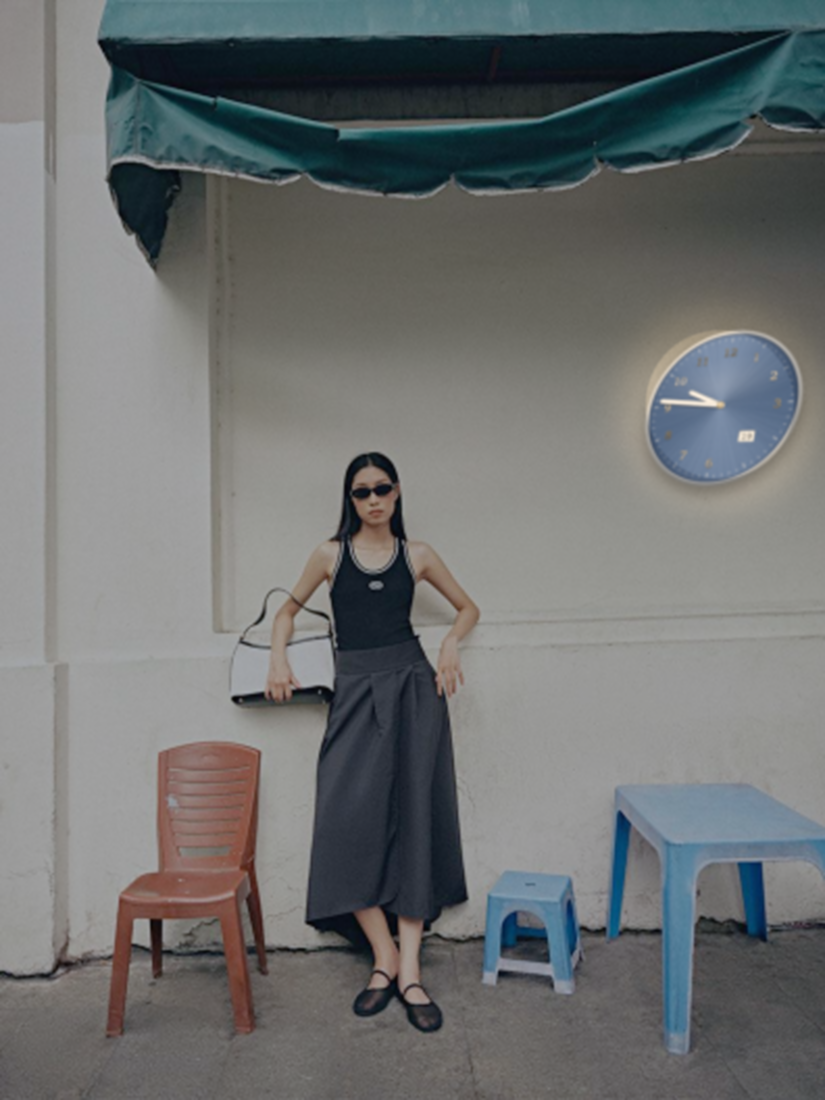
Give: 9h46
